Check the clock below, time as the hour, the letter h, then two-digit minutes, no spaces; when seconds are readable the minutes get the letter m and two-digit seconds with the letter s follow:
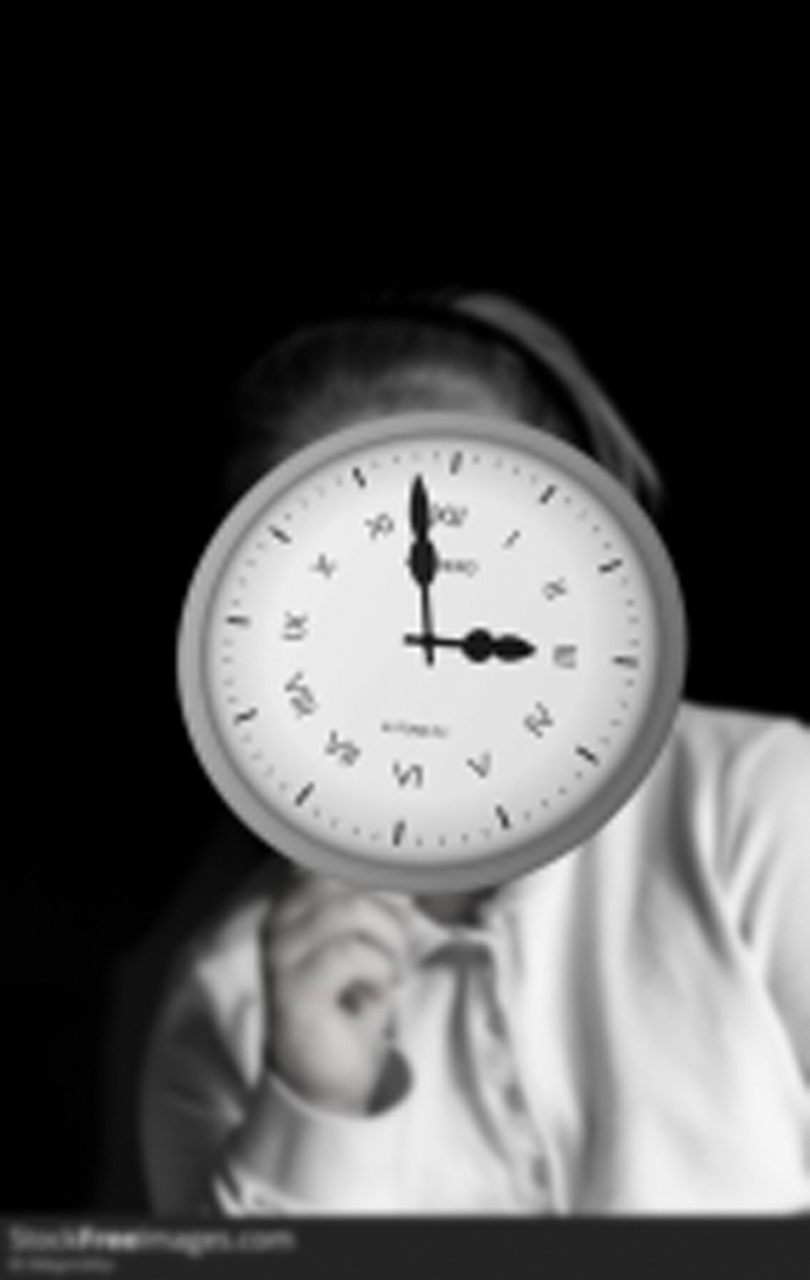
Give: 2h58
